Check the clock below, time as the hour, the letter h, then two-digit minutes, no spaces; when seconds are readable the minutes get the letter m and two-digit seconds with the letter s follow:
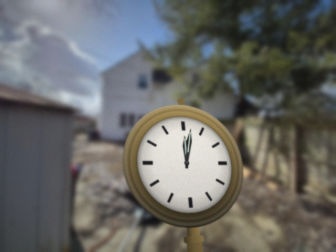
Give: 12h02
